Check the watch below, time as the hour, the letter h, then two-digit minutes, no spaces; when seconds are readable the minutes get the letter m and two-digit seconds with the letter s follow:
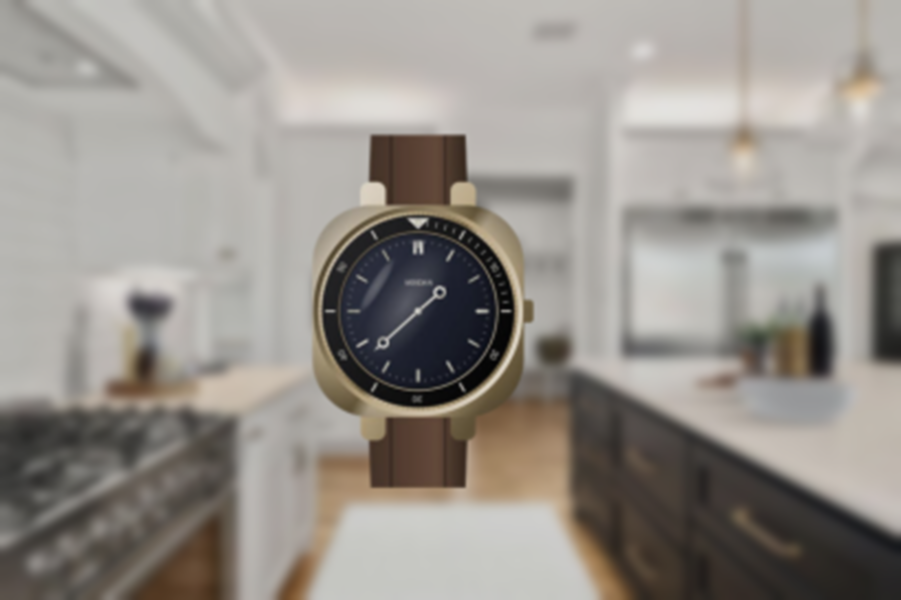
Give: 1h38
